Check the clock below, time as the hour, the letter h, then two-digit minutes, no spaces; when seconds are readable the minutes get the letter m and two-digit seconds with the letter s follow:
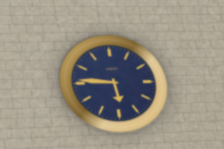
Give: 5h46
